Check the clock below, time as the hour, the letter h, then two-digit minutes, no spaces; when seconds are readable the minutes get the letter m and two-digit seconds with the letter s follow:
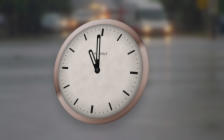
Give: 10h59
